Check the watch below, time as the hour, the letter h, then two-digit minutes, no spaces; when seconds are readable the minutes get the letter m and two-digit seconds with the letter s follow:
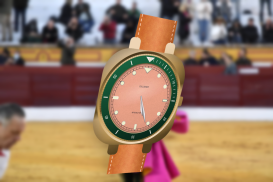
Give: 5h26
